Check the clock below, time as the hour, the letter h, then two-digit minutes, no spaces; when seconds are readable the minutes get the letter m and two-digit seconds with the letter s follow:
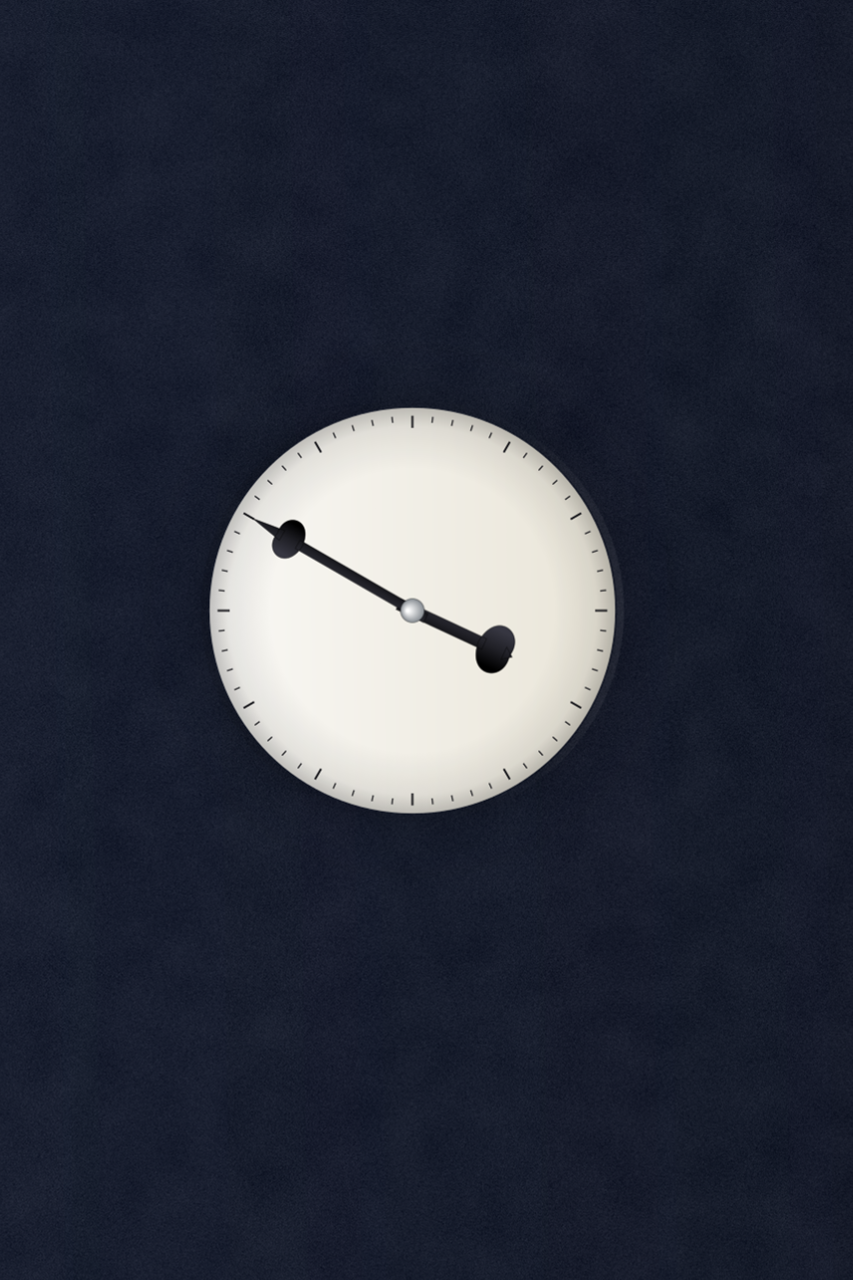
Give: 3h50
